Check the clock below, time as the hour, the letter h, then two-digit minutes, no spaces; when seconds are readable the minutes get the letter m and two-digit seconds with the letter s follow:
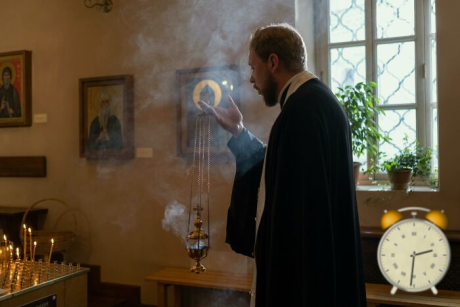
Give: 2h31
